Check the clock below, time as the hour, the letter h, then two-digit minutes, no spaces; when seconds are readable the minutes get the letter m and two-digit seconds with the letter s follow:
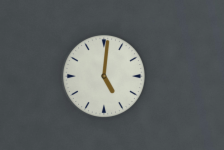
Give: 5h01
